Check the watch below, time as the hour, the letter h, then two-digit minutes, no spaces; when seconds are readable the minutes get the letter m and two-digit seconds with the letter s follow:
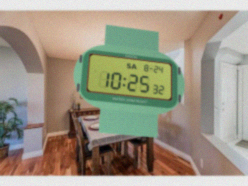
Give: 10h25
